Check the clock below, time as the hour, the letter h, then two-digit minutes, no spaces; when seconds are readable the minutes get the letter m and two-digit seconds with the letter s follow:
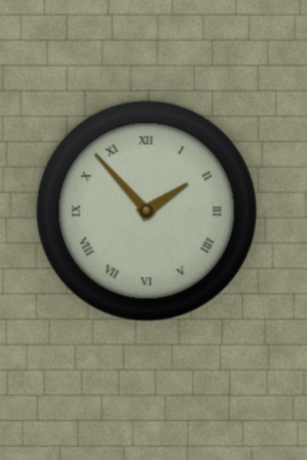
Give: 1h53
